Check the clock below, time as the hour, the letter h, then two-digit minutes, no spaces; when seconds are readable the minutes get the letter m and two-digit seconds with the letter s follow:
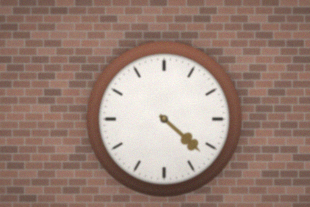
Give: 4h22
